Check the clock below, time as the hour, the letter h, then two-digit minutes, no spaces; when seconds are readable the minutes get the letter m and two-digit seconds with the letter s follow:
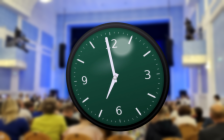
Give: 6h59
